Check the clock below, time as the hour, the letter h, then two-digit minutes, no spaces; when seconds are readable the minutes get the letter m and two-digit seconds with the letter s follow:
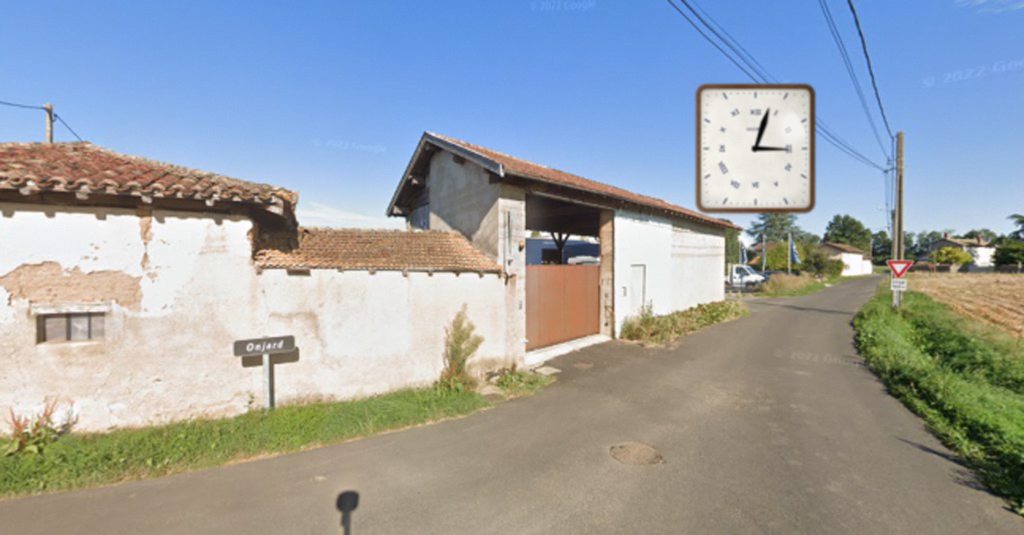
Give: 3h03
